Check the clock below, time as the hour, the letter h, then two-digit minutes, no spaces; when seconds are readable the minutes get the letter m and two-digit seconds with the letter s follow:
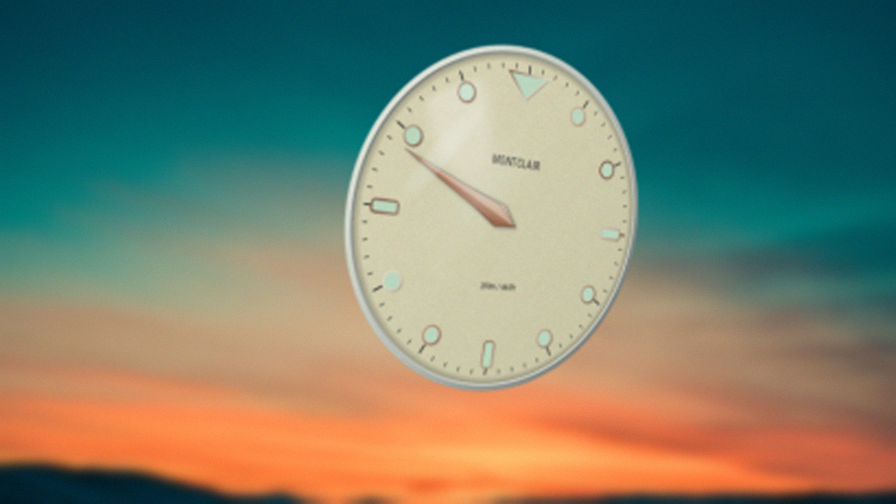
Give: 9h49
